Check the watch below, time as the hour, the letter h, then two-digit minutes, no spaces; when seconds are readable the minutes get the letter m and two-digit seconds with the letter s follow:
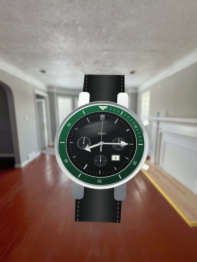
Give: 8h15
